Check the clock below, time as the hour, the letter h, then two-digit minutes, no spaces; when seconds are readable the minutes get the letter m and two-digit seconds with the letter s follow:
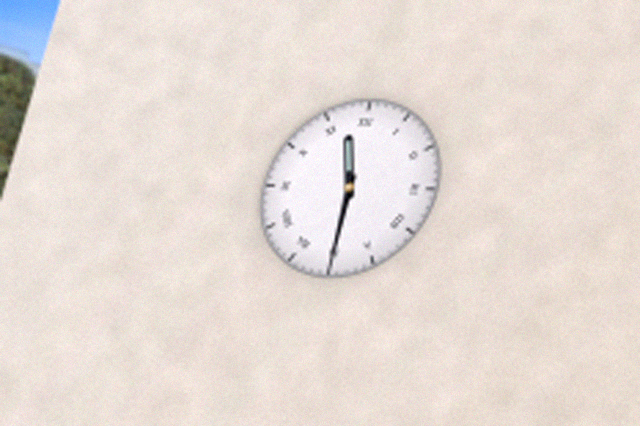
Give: 11h30
